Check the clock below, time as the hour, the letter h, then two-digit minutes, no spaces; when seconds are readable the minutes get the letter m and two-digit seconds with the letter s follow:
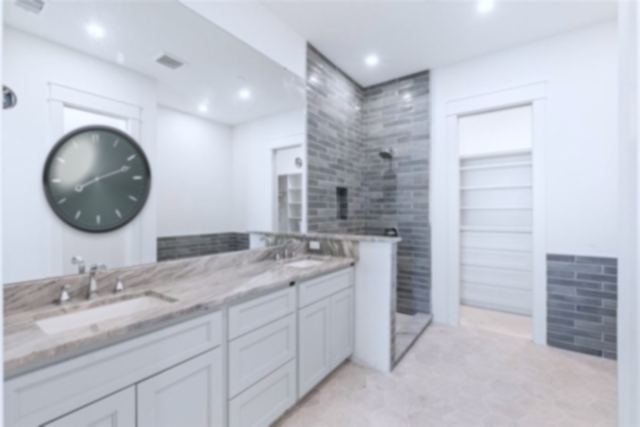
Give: 8h12
